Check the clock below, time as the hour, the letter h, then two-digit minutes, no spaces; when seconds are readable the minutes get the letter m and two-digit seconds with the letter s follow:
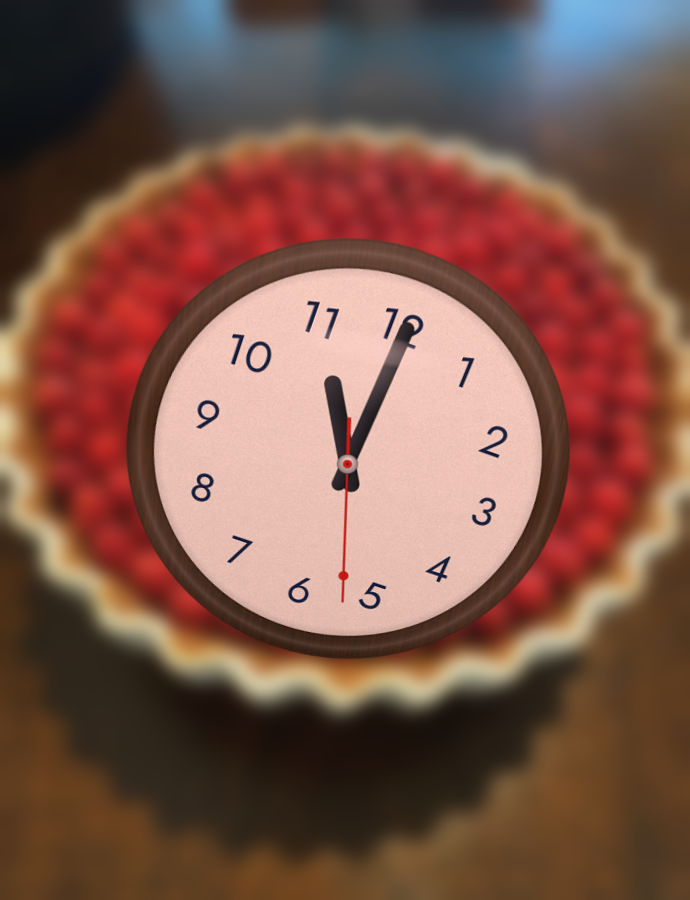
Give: 11h00m27s
